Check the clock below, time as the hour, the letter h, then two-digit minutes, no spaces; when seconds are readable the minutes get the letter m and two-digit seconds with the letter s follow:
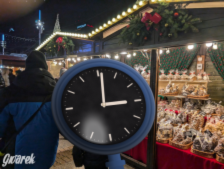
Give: 3h01
